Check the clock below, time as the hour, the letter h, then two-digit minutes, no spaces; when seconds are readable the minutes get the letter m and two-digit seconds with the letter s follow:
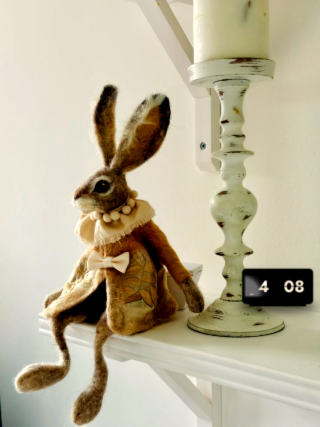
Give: 4h08
